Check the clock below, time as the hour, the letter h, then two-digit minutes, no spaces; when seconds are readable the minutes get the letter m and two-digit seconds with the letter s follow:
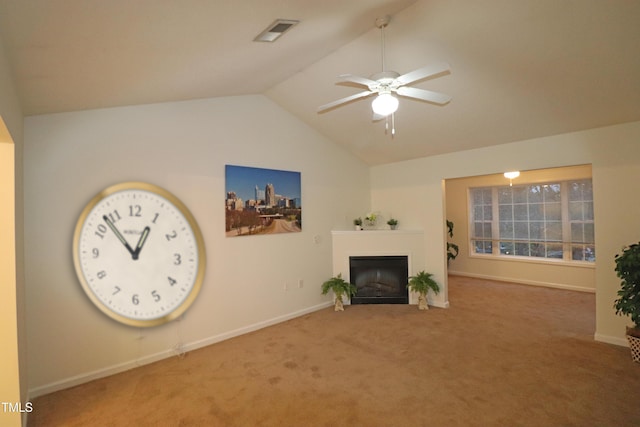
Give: 12h53
